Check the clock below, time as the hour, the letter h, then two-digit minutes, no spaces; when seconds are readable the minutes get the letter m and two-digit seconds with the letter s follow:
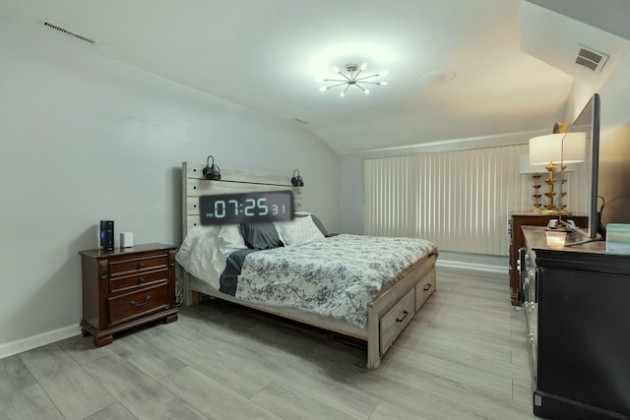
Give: 7h25m31s
